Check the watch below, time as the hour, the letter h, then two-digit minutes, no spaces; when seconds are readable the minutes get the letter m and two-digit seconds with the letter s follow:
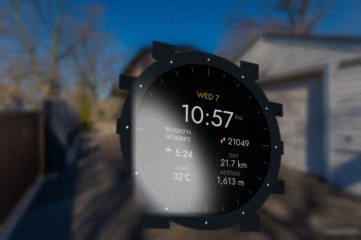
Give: 10h57
